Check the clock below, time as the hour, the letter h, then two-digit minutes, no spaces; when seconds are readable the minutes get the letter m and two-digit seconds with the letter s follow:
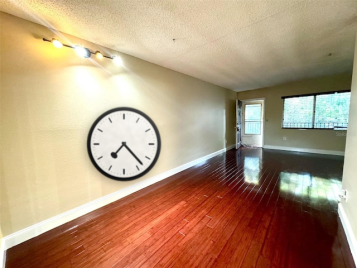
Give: 7h23
